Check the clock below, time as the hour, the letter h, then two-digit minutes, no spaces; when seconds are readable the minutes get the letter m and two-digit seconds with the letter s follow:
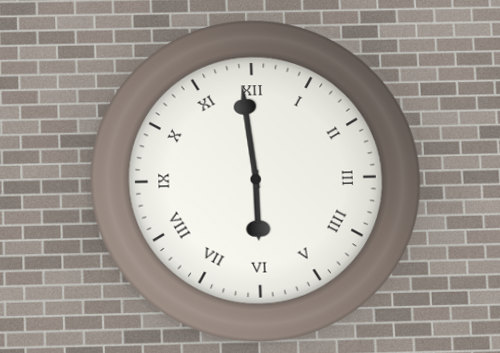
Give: 5h59
